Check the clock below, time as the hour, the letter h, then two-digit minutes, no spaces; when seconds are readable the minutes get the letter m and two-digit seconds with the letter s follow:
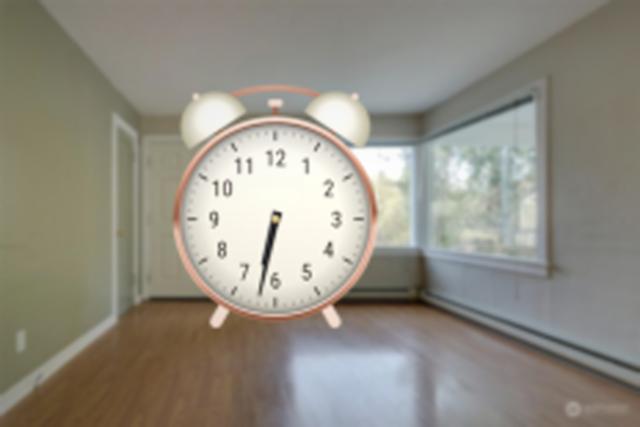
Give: 6h32
